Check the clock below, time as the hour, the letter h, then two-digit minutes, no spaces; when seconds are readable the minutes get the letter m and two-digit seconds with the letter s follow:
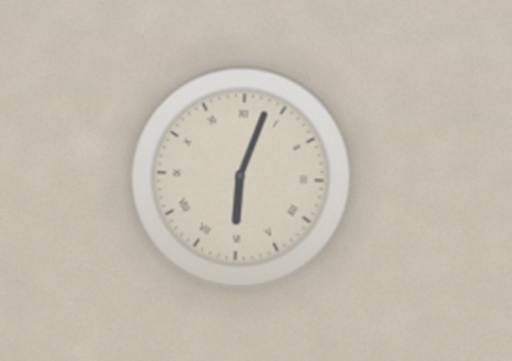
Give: 6h03
